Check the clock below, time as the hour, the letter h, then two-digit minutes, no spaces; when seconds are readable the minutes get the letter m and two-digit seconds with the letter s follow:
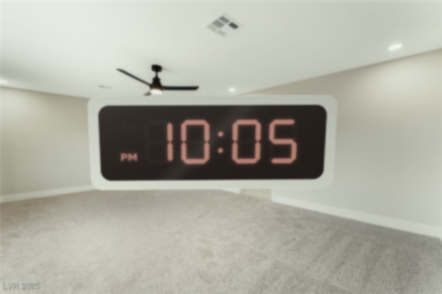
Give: 10h05
